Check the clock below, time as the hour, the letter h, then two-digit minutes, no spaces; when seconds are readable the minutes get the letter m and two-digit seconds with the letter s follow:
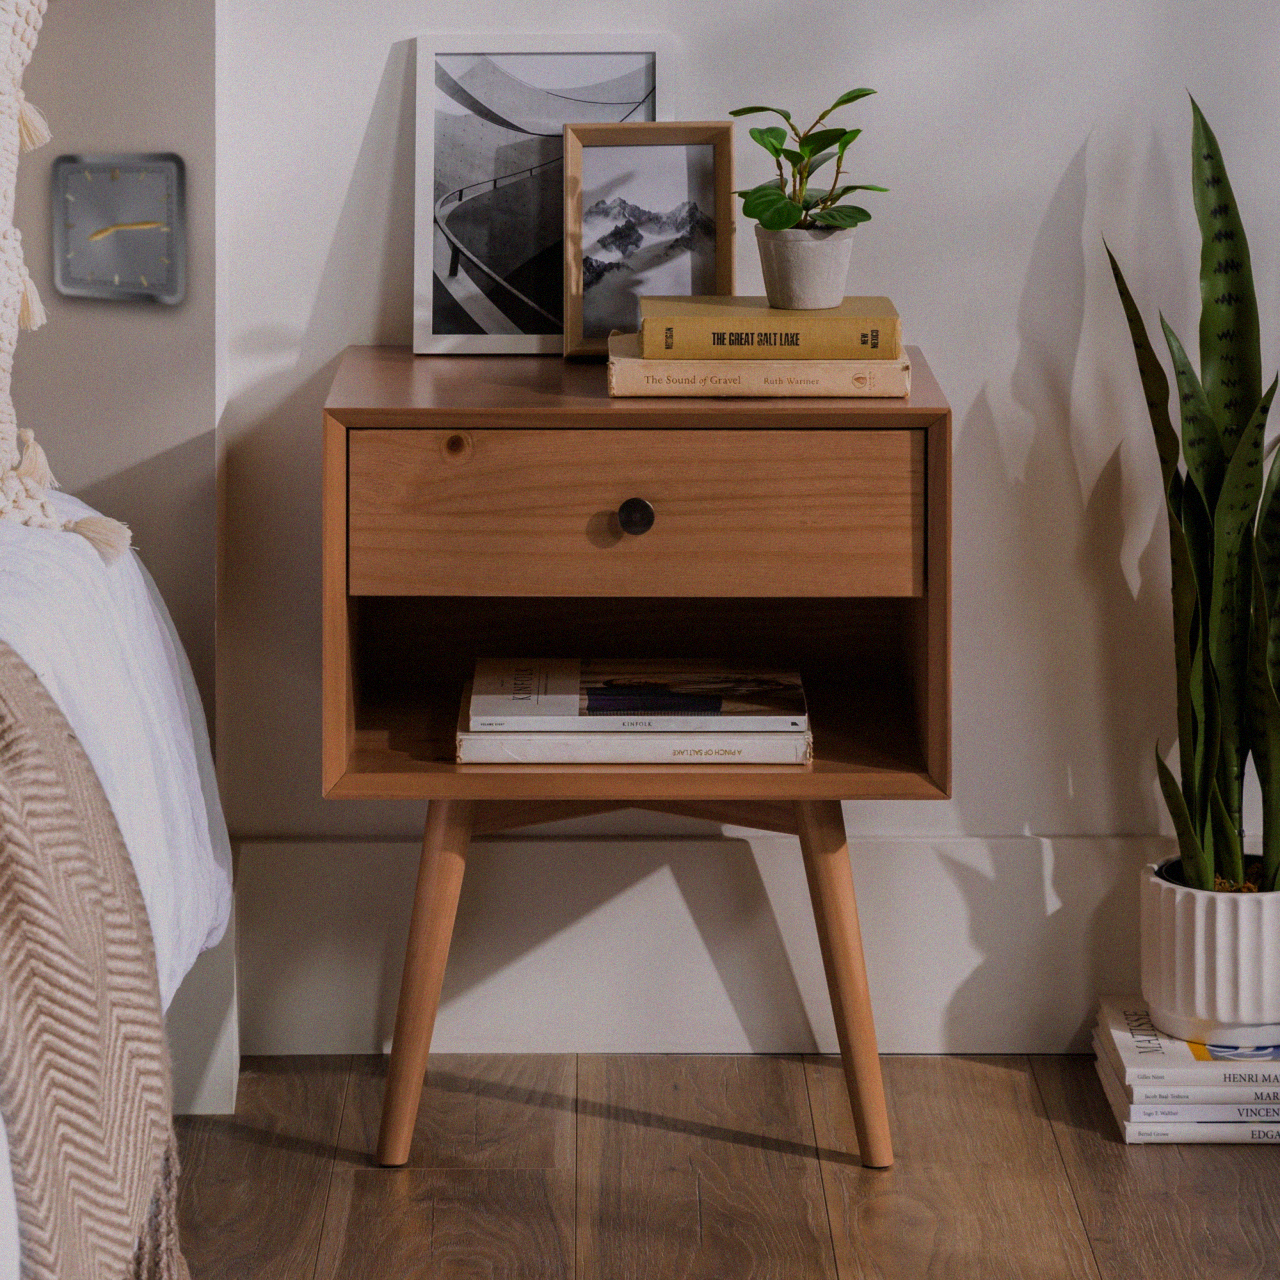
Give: 8h14
